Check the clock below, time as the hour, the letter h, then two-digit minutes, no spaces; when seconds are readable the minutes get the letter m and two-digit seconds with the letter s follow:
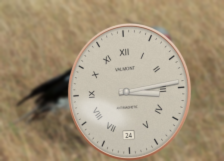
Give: 3h14
